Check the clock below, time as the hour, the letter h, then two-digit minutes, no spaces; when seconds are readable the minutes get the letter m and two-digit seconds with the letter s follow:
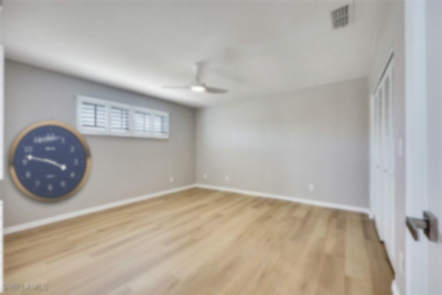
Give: 3h47
